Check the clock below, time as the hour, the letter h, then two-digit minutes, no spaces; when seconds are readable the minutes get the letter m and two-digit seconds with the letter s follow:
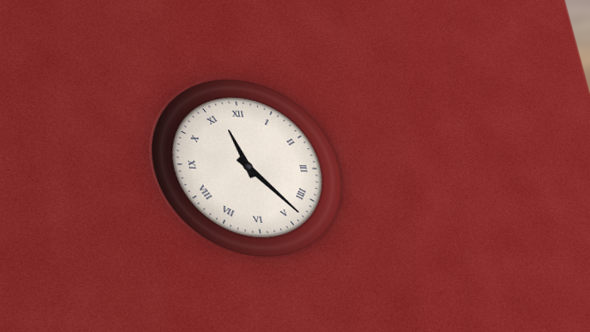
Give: 11h23
